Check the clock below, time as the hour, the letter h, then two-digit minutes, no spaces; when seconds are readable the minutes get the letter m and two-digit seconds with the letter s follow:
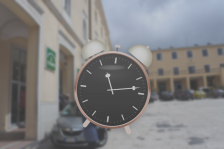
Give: 11h13
